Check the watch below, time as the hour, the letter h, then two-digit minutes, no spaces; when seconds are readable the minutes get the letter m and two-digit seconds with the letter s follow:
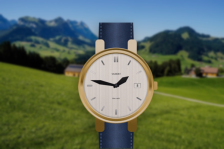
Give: 1h47
